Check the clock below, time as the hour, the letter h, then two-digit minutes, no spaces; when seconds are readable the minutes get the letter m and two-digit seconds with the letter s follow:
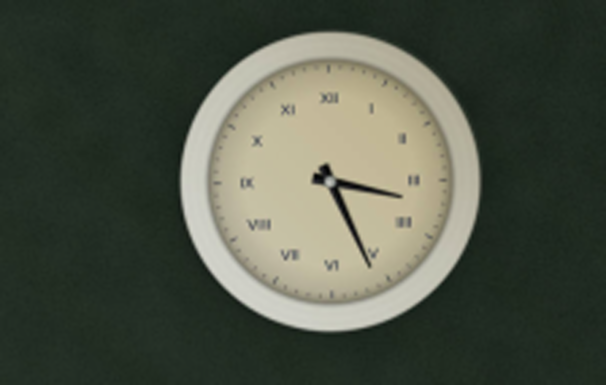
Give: 3h26
